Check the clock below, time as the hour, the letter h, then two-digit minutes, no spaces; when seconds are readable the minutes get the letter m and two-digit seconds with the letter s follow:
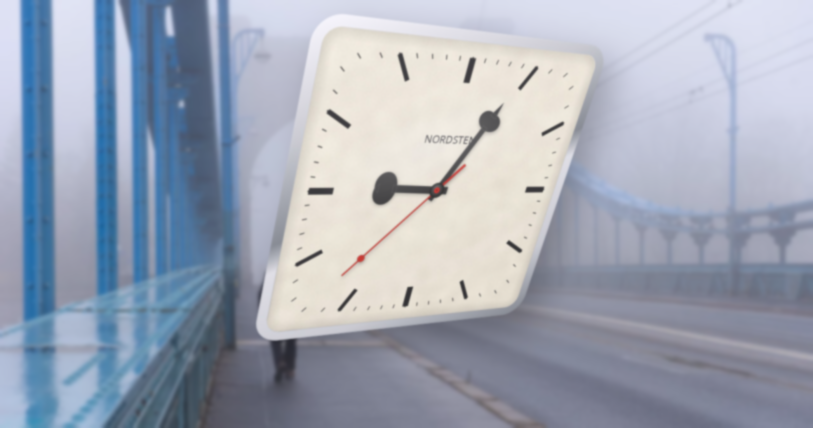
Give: 9h04m37s
